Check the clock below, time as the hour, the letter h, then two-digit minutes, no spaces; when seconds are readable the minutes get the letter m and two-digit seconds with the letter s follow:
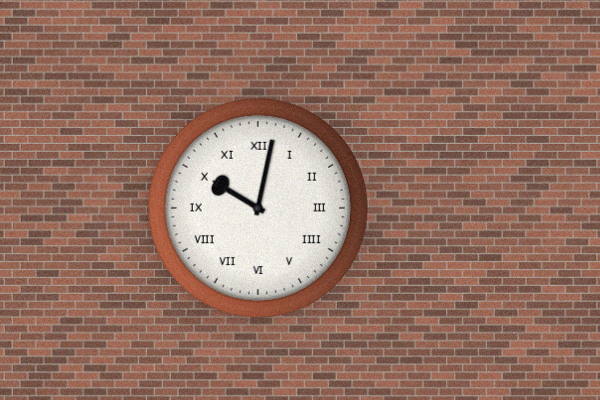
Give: 10h02
